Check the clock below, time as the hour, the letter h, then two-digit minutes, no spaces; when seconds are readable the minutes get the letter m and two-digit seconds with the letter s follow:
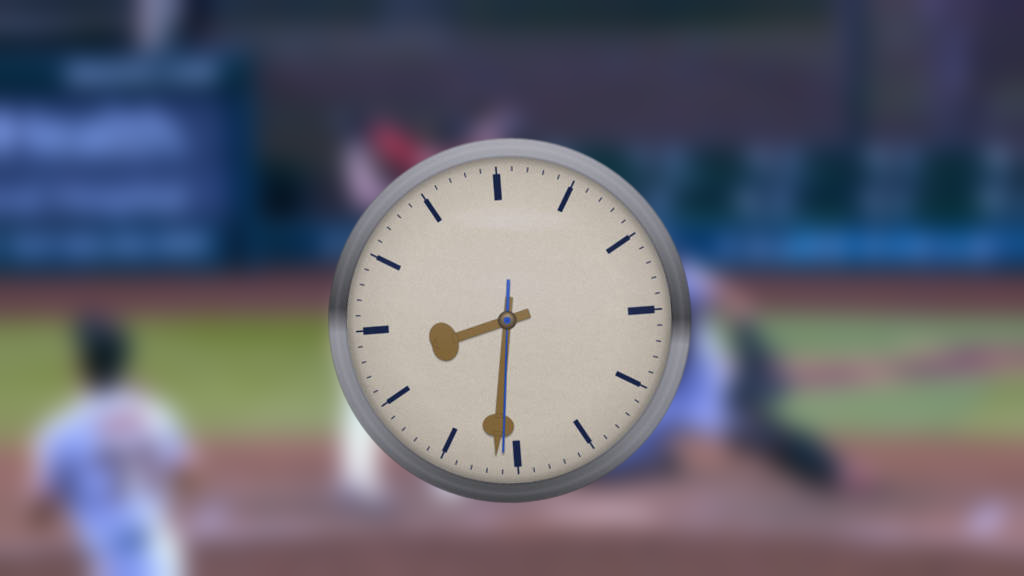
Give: 8h31m31s
